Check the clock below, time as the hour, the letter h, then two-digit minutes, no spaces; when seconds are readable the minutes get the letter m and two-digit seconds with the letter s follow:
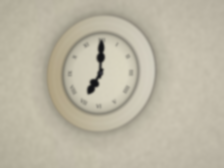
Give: 7h00
